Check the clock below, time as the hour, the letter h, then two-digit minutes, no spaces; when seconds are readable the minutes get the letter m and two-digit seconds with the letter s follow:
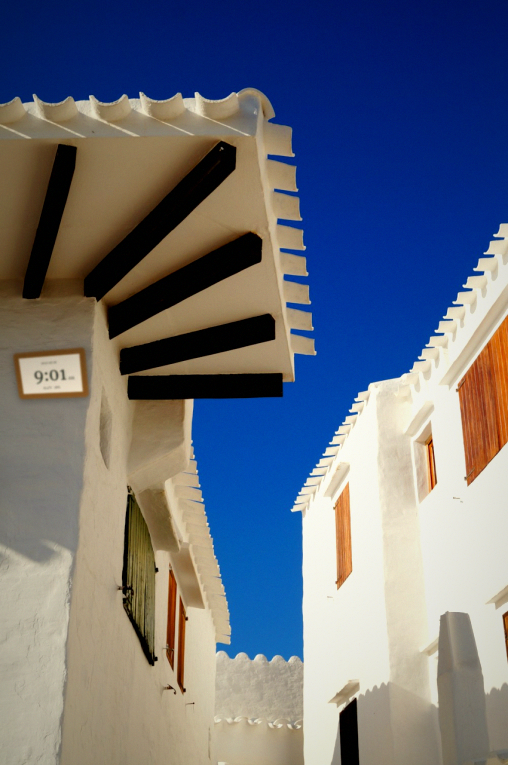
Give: 9h01
